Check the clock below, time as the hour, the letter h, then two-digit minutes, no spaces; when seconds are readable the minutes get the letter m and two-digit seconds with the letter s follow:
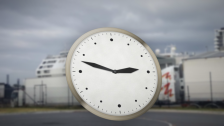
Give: 2h48
